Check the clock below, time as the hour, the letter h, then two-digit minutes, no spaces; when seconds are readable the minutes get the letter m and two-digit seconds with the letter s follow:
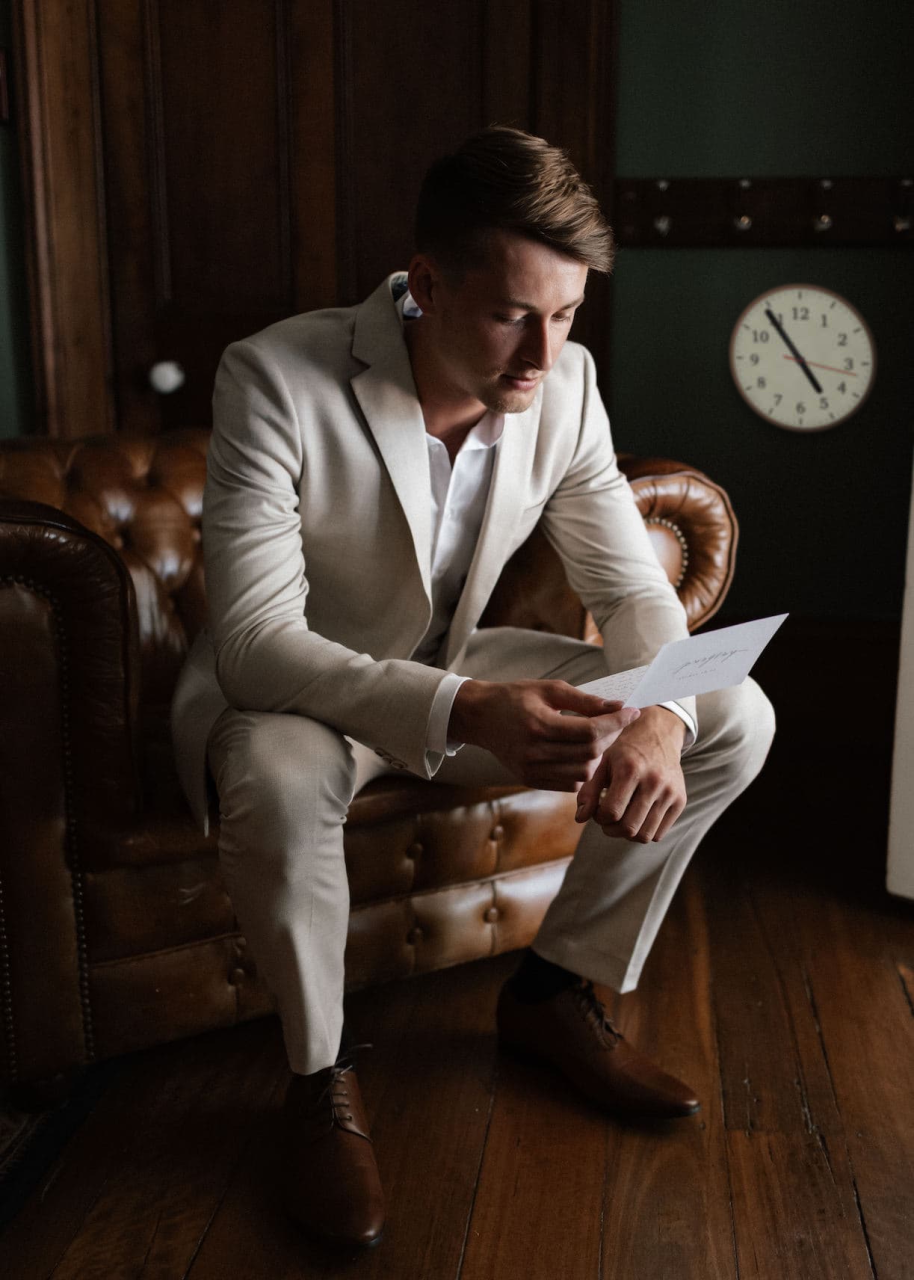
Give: 4h54m17s
